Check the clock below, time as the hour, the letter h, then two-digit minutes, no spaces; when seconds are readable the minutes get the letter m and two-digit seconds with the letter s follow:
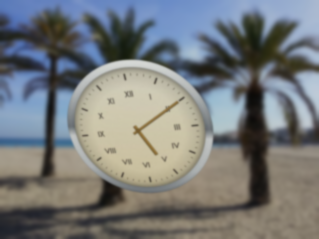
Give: 5h10
